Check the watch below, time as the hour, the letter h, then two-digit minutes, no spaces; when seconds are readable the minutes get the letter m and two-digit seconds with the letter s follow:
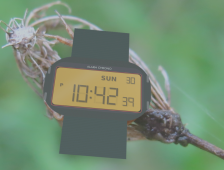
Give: 10h42m39s
